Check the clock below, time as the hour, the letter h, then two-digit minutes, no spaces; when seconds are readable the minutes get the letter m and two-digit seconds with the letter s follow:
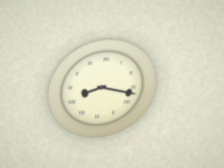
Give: 8h17
